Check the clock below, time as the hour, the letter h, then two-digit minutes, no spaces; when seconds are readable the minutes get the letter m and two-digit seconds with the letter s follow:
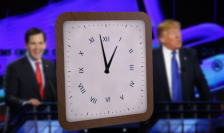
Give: 12h58
